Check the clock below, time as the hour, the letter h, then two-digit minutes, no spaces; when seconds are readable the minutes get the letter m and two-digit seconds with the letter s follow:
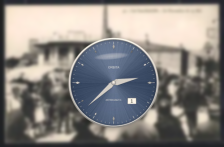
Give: 2h38
